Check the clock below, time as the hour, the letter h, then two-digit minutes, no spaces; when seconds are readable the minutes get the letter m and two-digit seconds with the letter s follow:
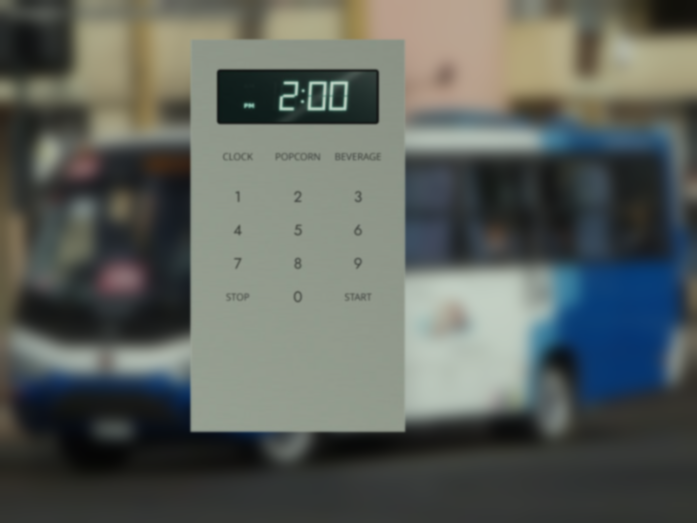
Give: 2h00
